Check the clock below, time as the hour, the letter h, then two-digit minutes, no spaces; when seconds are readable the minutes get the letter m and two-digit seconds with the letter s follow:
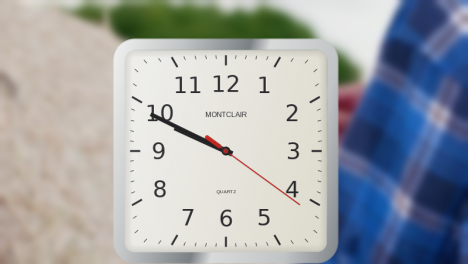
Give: 9h49m21s
